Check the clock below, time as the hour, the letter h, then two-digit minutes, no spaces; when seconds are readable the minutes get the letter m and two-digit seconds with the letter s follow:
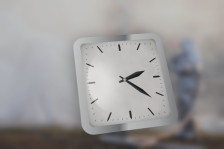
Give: 2h22
